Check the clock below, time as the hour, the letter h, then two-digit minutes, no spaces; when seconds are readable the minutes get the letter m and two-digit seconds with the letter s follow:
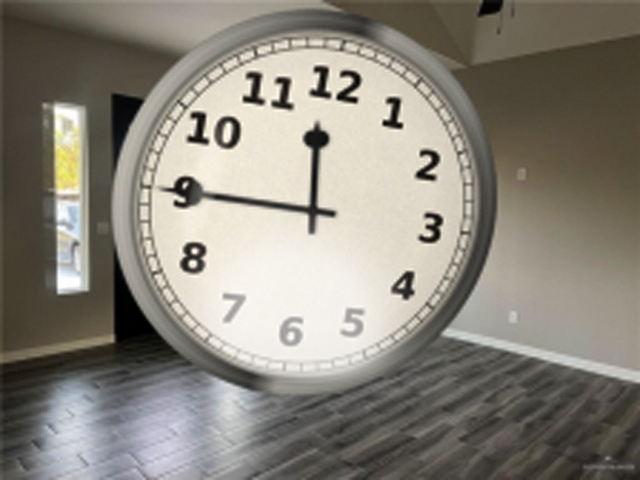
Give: 11h45
